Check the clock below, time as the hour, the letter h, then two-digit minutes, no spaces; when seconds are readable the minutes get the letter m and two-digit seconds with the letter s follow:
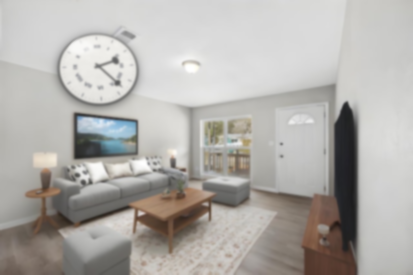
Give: 2h23
